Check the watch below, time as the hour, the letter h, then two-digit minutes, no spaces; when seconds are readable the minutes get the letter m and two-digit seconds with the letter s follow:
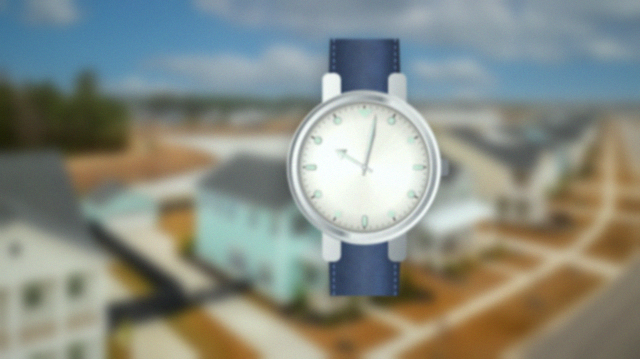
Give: 10h02
